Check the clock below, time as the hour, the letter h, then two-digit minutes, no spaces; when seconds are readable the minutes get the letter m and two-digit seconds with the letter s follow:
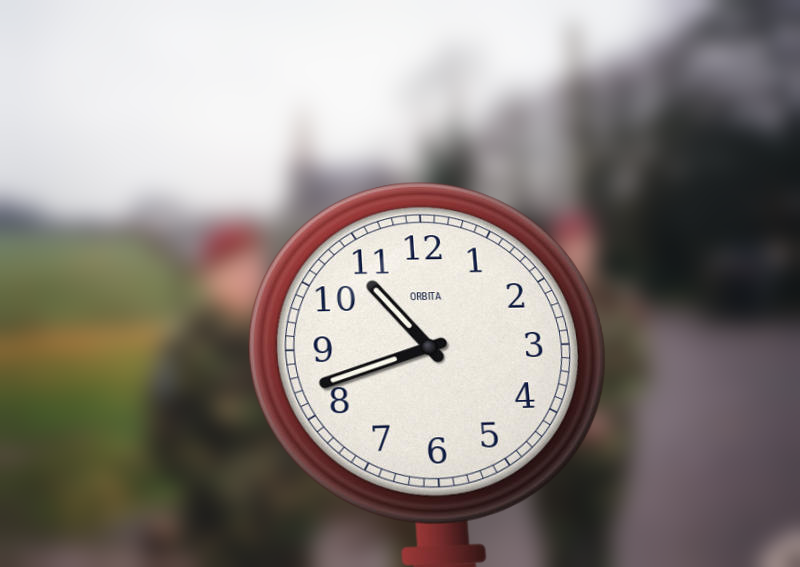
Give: 10h42
